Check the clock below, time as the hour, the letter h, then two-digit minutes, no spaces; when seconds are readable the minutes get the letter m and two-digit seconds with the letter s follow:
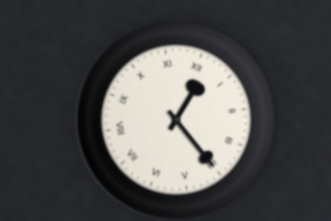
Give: 12h20
